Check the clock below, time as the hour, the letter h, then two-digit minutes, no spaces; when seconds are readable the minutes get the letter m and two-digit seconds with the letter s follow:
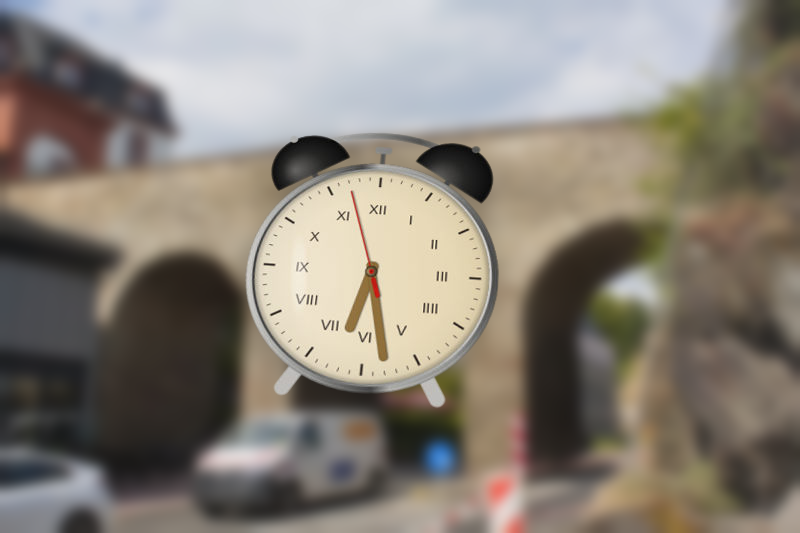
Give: 6h27m57s
